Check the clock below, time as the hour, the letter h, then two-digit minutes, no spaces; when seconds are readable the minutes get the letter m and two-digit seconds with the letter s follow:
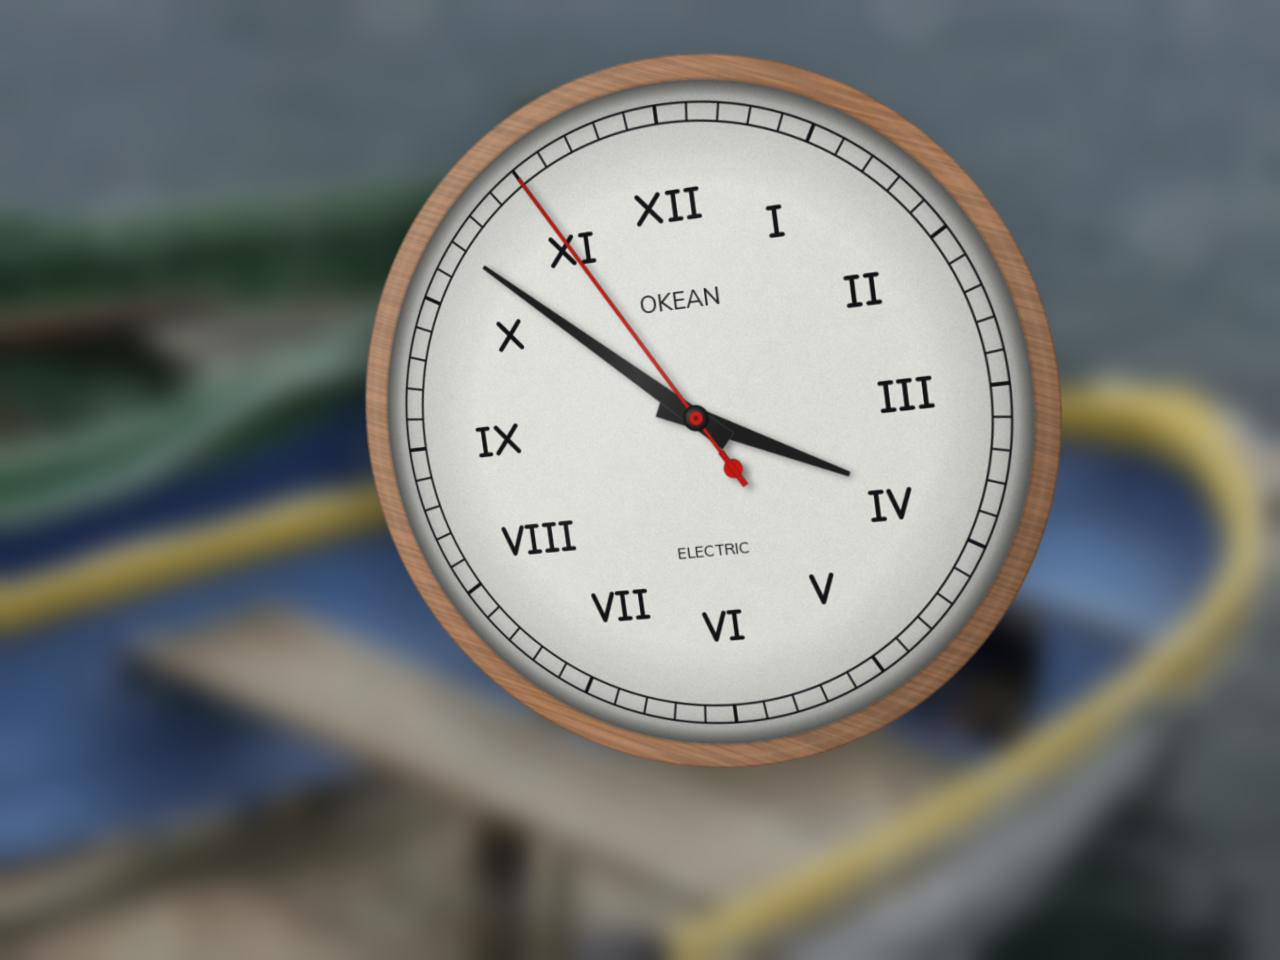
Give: 3h51m55s
